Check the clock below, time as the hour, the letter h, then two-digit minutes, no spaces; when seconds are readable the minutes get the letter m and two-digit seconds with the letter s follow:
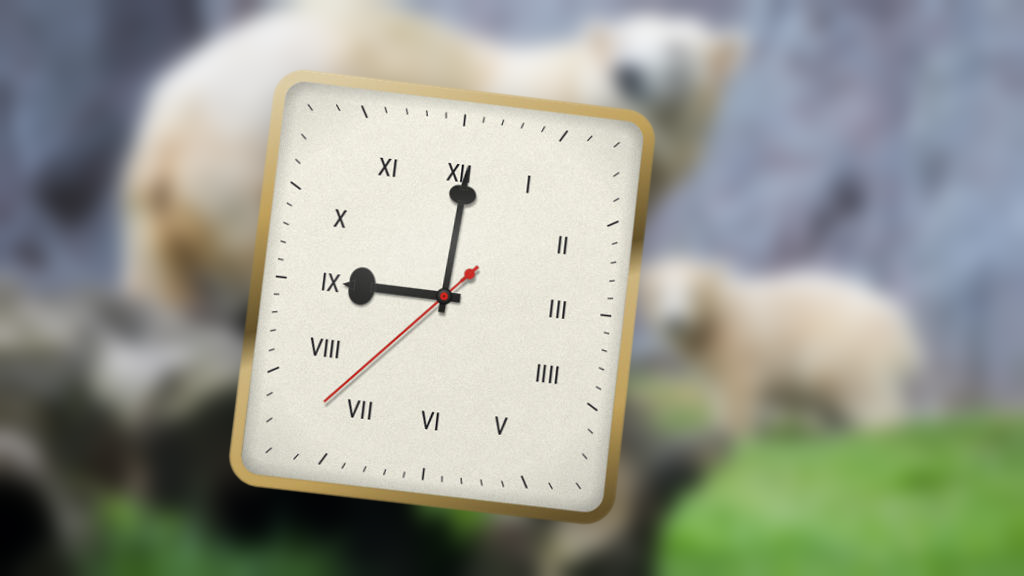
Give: 9h00m37s
